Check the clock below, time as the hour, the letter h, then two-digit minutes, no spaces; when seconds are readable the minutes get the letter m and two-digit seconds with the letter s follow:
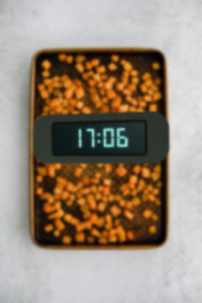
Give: 17h06
